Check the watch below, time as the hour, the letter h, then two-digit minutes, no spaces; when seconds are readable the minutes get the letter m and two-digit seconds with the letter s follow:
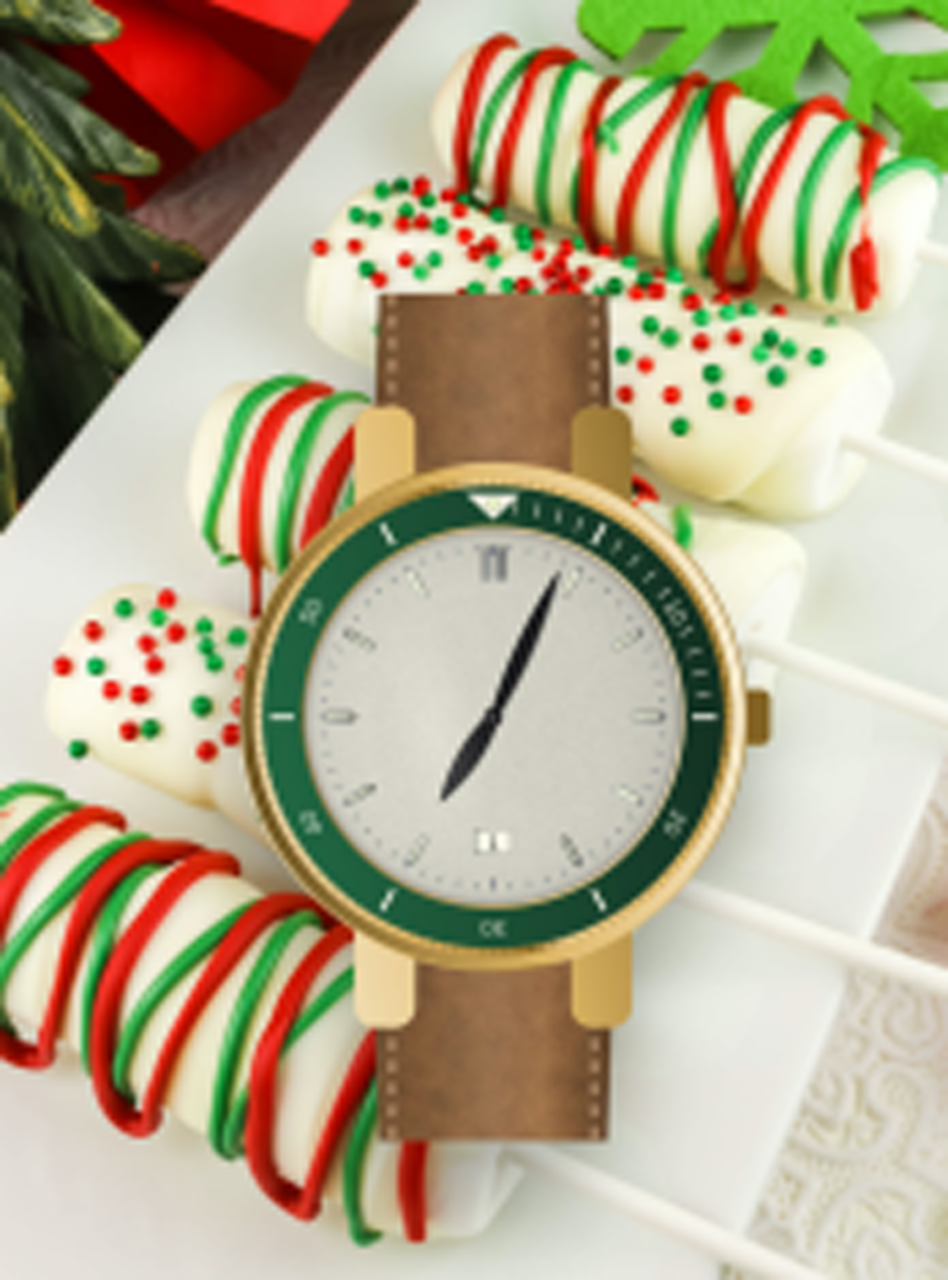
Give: 7h04
